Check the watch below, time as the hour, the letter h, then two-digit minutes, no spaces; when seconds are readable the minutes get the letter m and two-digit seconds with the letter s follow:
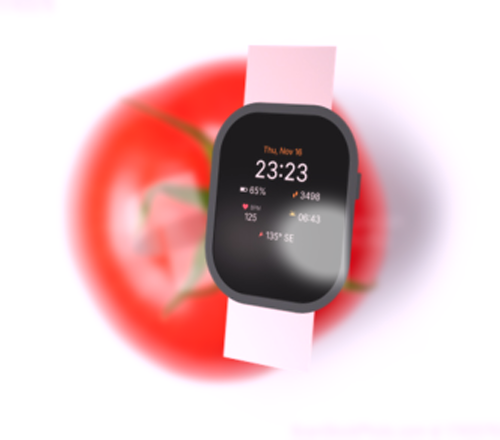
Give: 23h23
